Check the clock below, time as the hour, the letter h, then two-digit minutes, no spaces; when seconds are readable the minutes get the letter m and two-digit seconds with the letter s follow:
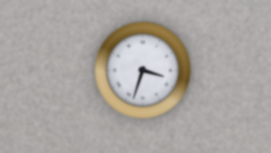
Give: 3h33
